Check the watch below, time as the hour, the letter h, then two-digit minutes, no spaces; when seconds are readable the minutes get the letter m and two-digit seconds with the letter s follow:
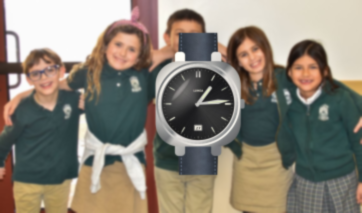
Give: 1h14
